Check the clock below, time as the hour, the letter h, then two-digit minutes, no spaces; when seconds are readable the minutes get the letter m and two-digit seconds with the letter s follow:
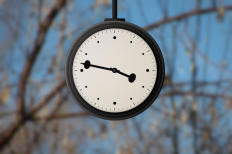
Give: 3h47
